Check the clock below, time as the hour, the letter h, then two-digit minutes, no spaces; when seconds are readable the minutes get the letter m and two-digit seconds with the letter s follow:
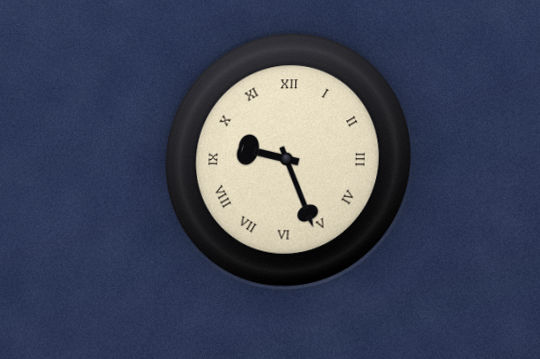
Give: 9h26
